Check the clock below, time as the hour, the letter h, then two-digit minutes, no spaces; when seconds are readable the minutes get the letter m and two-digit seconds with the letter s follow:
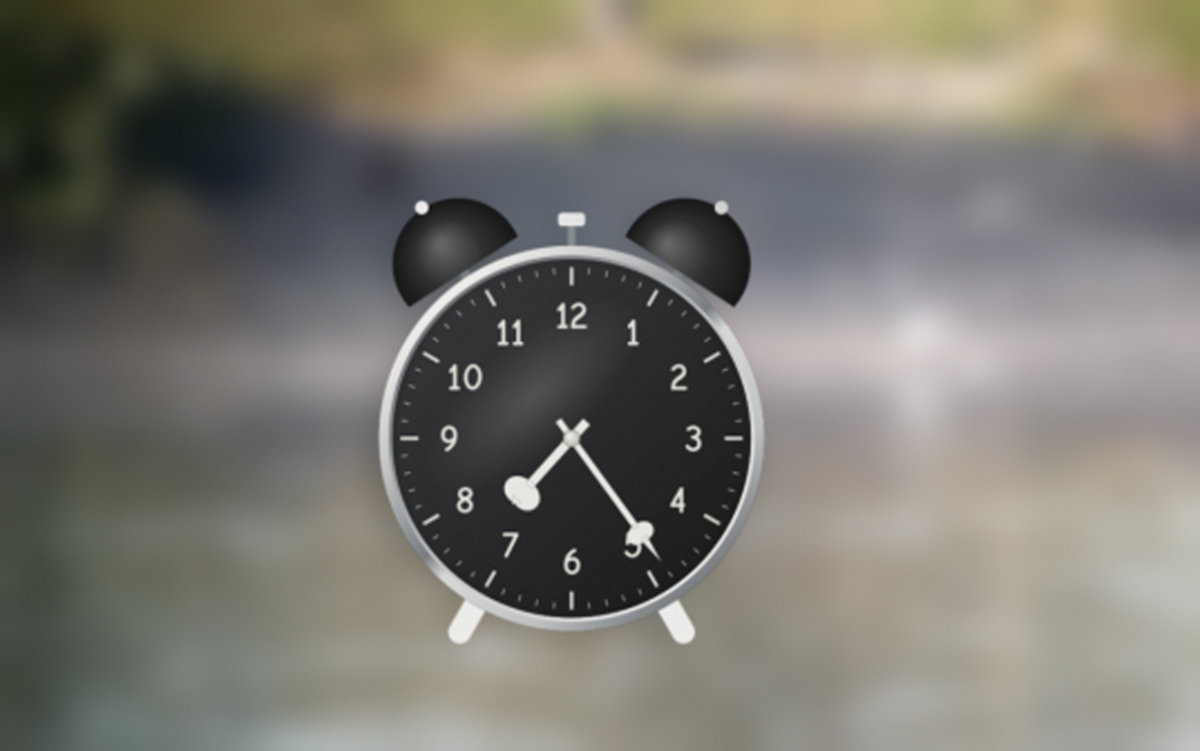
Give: 7h24
